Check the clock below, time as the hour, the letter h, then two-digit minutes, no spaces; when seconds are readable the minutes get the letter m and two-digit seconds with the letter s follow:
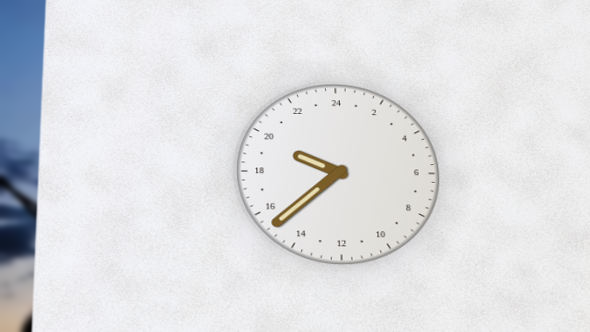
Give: 19h38
